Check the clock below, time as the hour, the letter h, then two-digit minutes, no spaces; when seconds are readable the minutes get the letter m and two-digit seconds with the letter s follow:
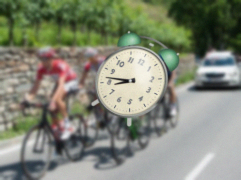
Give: 7h42
